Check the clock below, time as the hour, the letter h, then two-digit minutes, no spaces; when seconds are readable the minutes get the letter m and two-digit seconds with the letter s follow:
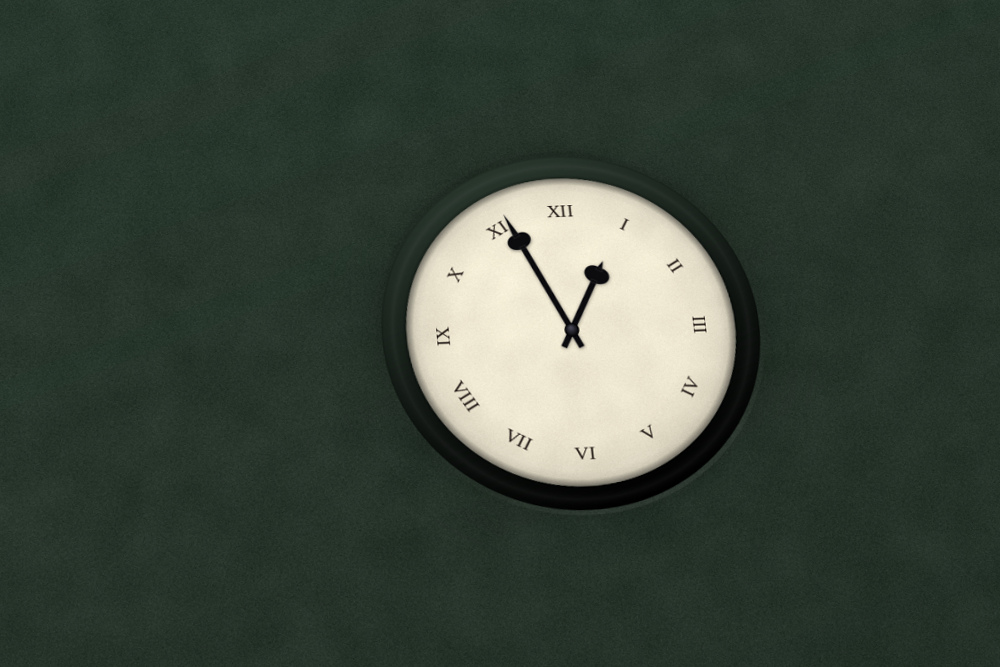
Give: 12h56
